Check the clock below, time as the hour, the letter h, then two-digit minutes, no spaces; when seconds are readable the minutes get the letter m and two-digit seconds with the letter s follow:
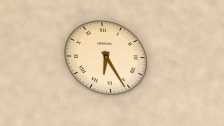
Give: 6h26
